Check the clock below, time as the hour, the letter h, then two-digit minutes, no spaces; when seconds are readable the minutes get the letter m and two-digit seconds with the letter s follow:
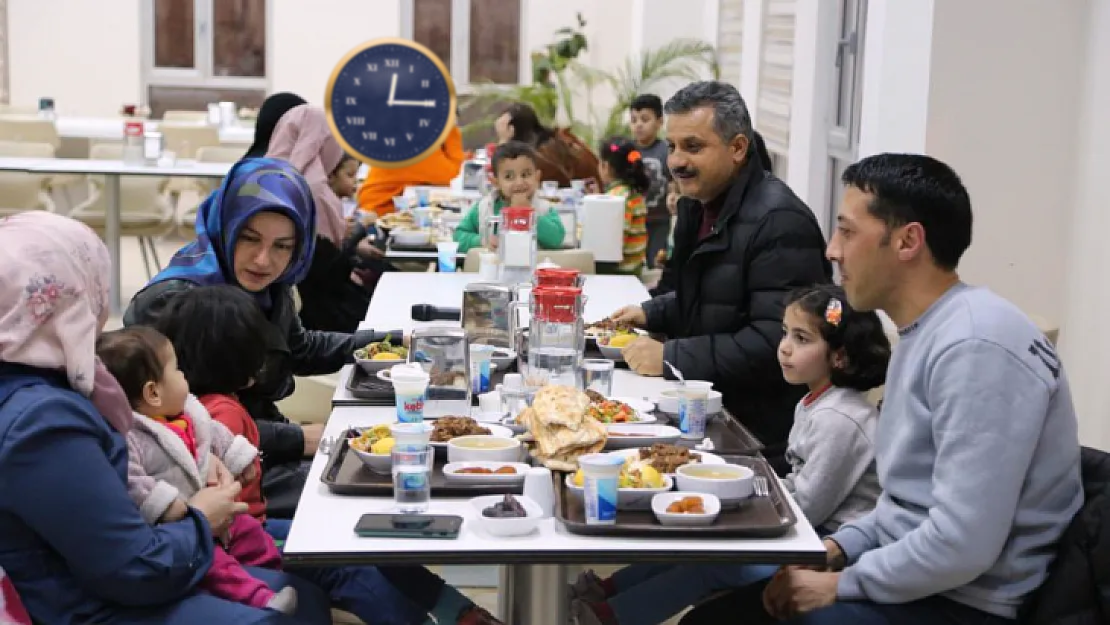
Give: 12h15
